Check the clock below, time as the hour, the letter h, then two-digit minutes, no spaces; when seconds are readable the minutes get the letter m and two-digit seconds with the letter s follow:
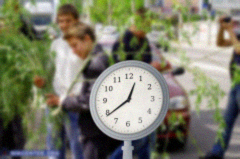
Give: 12h39
